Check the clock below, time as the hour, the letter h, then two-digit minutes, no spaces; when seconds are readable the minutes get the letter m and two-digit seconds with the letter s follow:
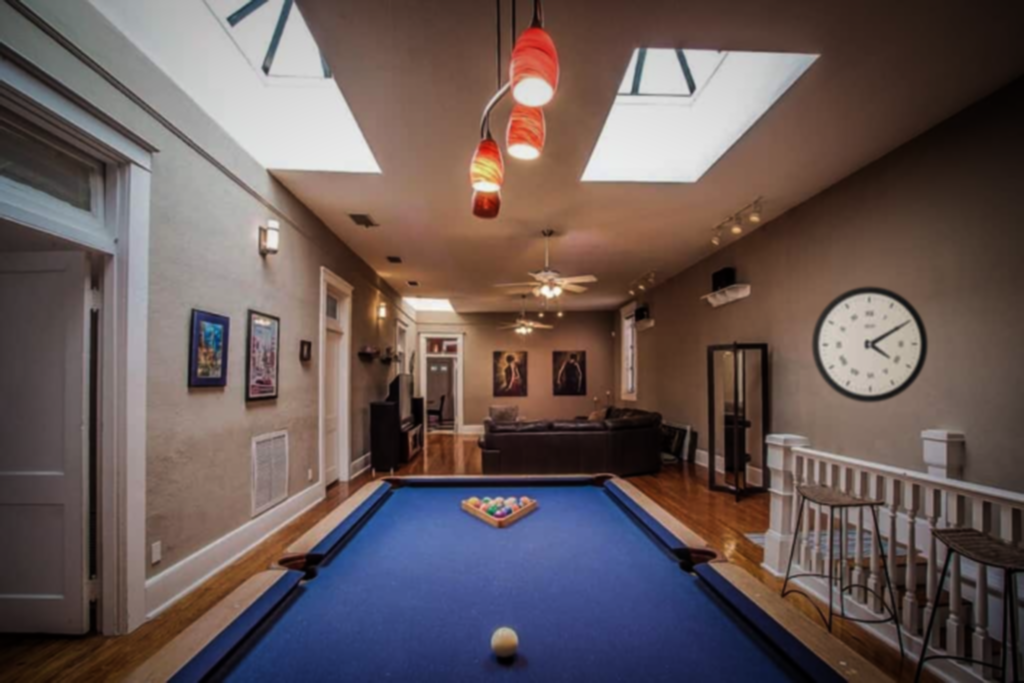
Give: 4h10
